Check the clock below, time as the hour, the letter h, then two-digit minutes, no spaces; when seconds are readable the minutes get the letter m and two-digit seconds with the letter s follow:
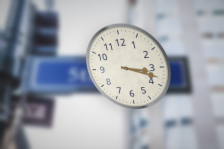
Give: 3h18
